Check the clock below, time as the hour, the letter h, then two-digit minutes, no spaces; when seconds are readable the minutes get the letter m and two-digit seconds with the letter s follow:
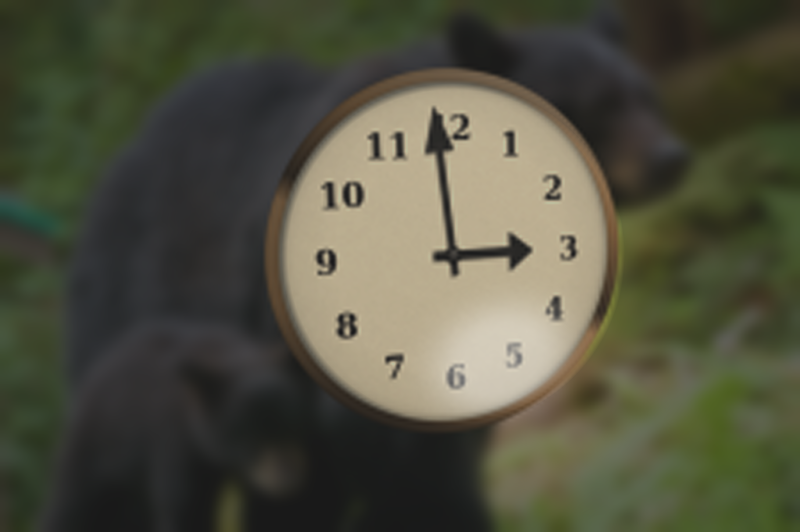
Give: 2h59
